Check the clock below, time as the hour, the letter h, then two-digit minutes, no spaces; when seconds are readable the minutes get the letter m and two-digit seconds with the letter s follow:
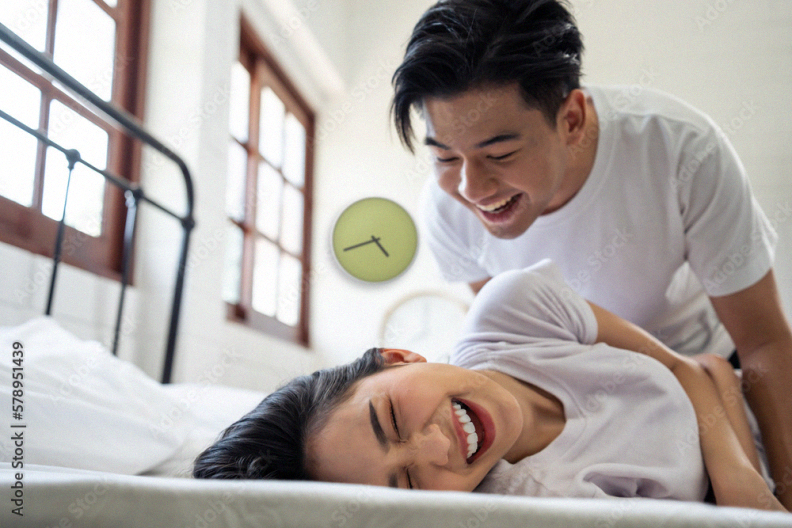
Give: 4h42
